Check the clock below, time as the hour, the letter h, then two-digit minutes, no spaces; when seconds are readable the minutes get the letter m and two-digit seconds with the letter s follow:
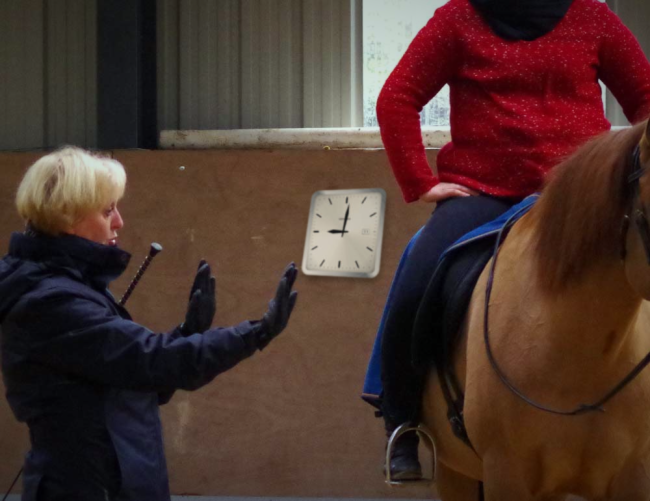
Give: 9h01
